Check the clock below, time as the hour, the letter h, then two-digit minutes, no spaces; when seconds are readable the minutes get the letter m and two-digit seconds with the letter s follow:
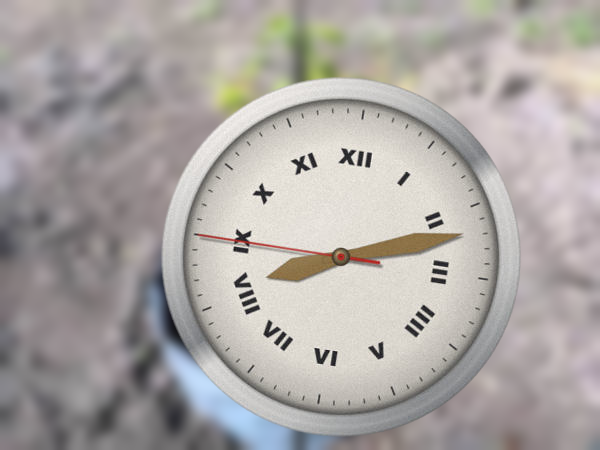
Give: 8h11m45s
